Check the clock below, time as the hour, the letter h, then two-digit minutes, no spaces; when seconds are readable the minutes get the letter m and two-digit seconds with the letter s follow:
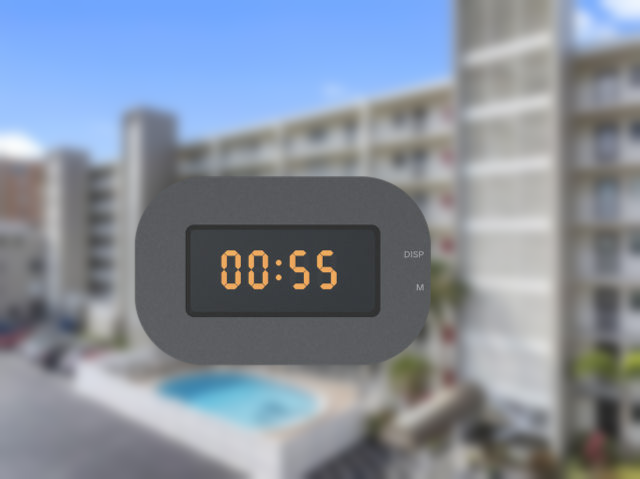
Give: 0h55
